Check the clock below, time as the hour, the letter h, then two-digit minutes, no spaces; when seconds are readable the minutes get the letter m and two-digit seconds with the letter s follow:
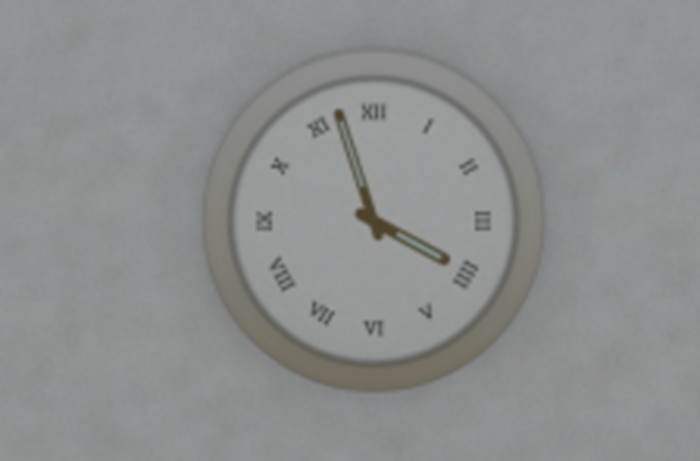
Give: 3h57
